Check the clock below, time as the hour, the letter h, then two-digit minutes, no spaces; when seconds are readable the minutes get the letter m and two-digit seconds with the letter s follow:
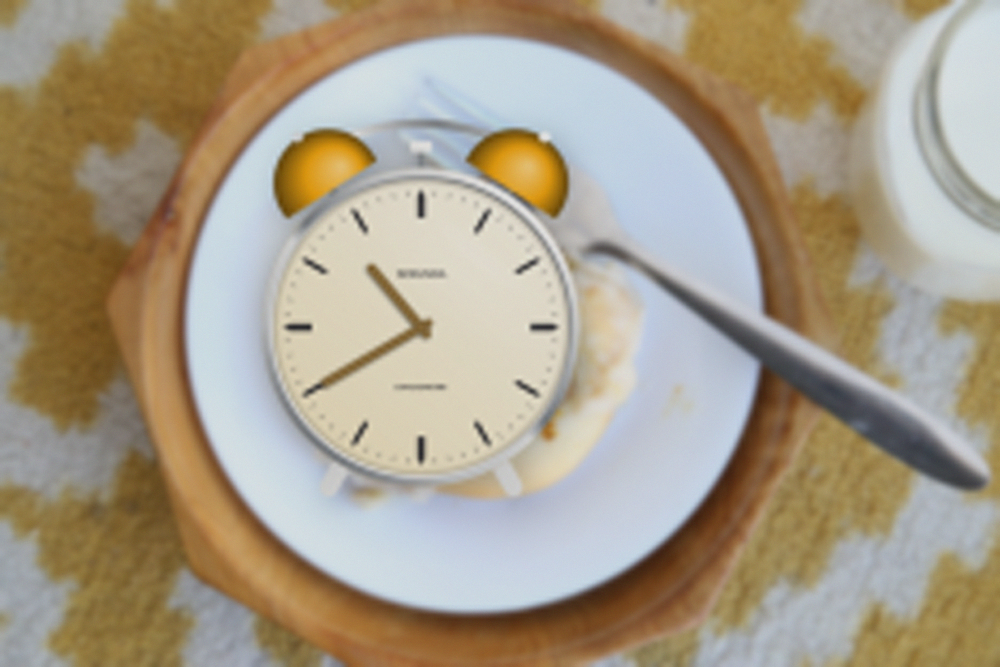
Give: 10h40
